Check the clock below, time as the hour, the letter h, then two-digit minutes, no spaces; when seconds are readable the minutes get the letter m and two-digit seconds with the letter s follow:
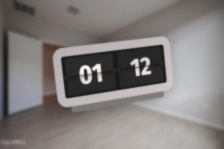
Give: 1h12
